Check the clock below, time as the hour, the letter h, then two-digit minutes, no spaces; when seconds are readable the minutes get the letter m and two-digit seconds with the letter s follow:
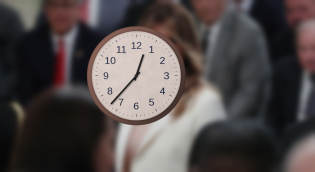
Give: 12h37
